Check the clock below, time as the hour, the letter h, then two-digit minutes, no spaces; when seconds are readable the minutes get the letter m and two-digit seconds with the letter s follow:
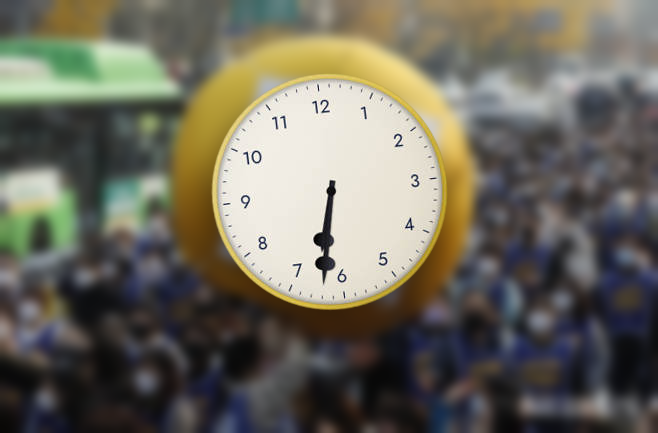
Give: 6h32
